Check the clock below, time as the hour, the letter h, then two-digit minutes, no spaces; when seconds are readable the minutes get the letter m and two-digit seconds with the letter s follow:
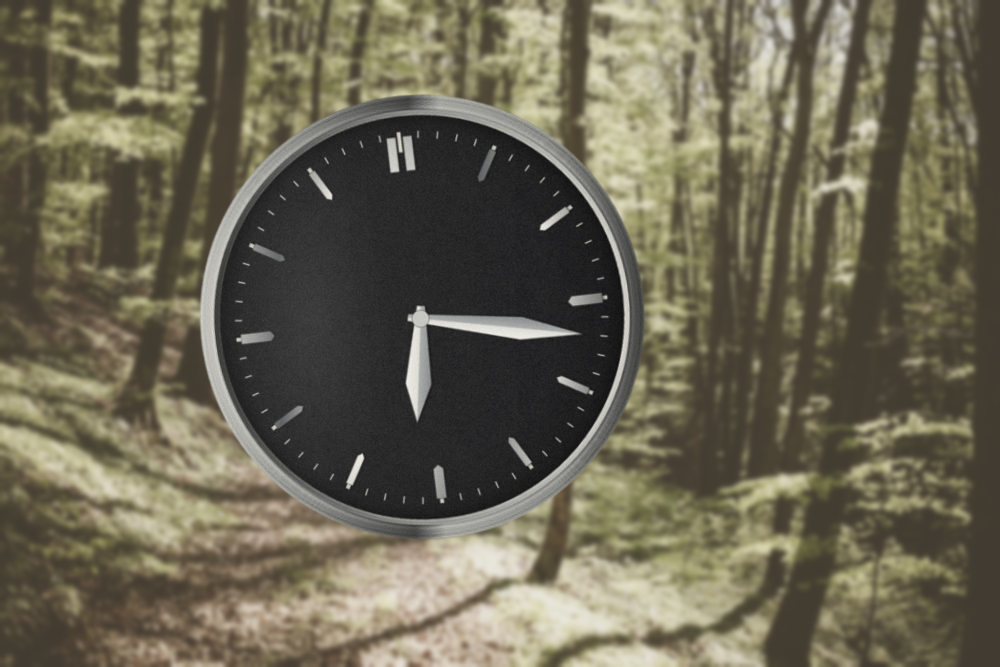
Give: 6h17
